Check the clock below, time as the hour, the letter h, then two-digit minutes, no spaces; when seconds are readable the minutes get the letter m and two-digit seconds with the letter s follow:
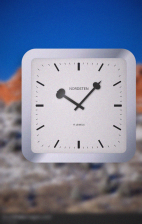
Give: 10h07
